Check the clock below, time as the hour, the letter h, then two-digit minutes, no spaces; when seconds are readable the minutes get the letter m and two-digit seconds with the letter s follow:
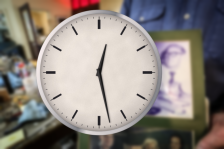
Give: 12h28
